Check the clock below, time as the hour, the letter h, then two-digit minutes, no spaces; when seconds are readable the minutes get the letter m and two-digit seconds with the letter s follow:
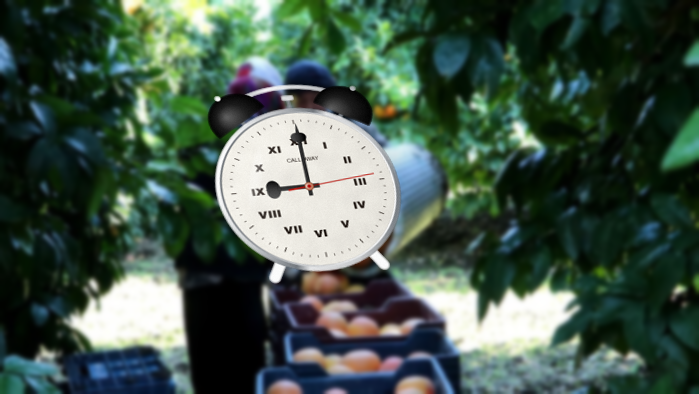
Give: 9h00m14s
